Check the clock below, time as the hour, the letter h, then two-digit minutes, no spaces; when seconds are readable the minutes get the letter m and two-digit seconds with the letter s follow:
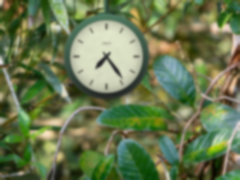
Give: 7h24
